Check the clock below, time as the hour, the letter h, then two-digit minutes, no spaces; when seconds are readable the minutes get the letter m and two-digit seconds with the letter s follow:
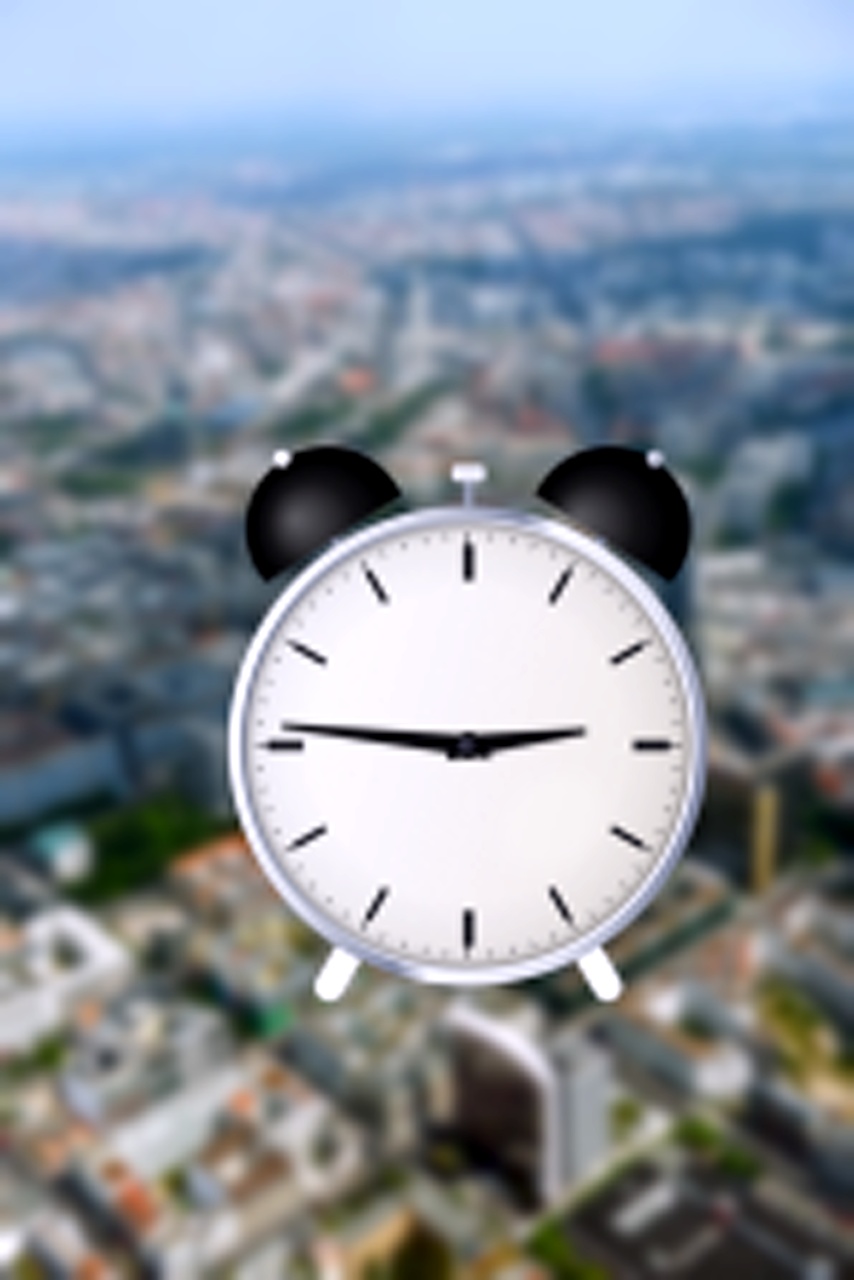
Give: 2h46
